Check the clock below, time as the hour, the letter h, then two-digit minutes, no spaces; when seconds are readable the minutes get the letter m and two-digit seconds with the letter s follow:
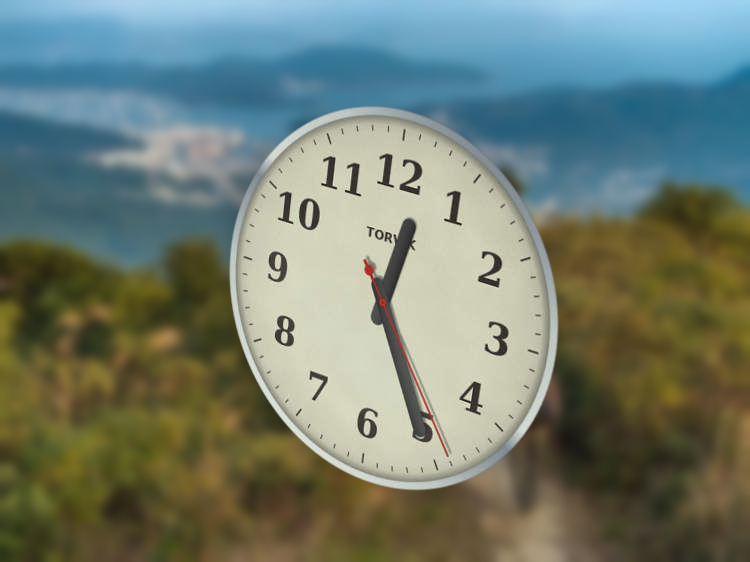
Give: 12h25m24s
